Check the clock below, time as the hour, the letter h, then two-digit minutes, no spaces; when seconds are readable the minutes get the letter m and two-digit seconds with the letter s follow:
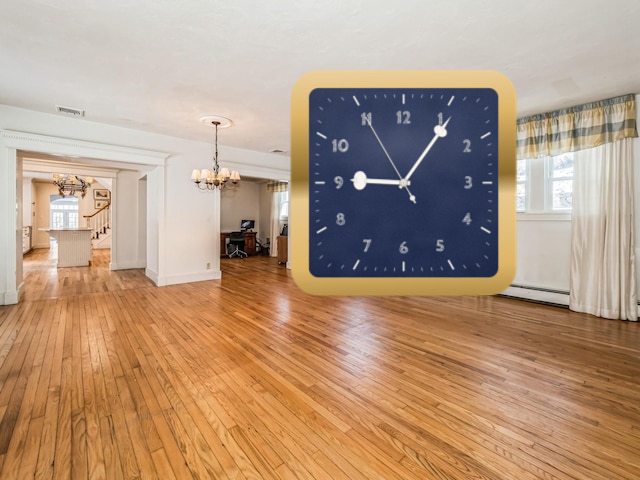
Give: 9h05m55s
